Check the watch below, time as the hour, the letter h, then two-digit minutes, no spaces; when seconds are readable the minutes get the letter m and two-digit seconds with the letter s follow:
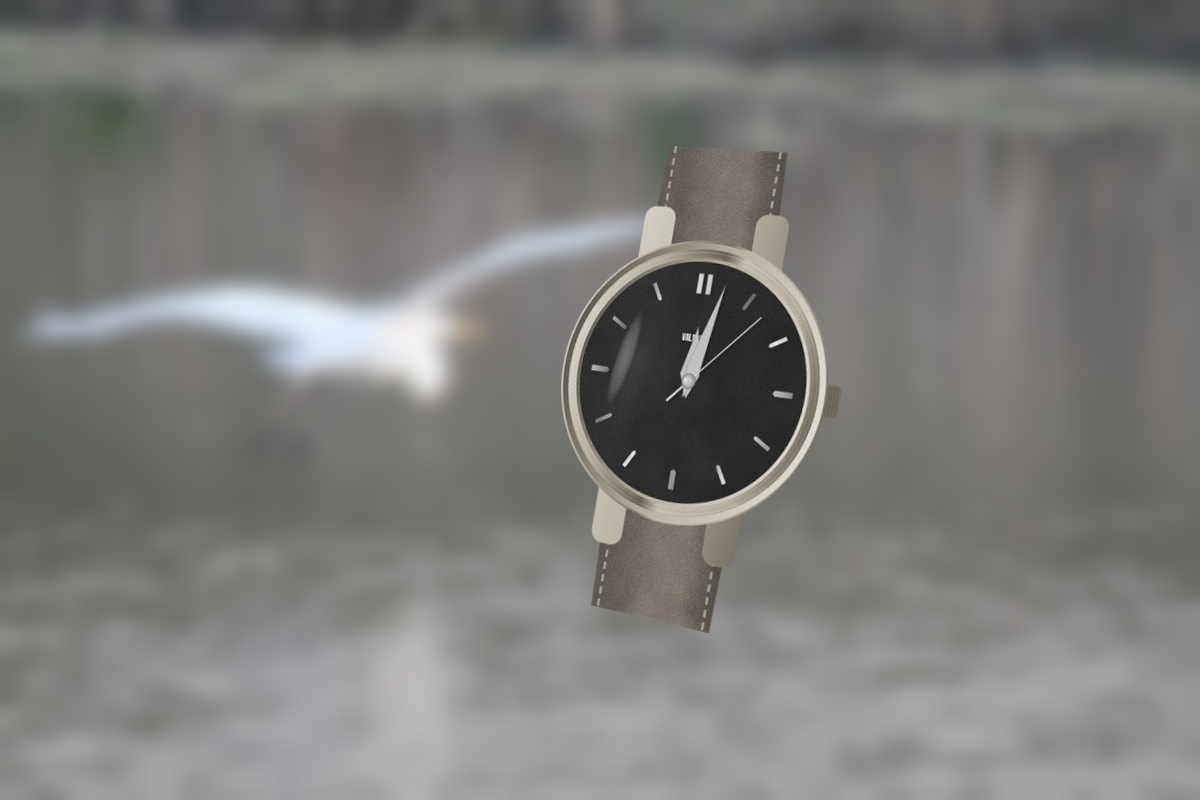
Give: 12h02m07s
